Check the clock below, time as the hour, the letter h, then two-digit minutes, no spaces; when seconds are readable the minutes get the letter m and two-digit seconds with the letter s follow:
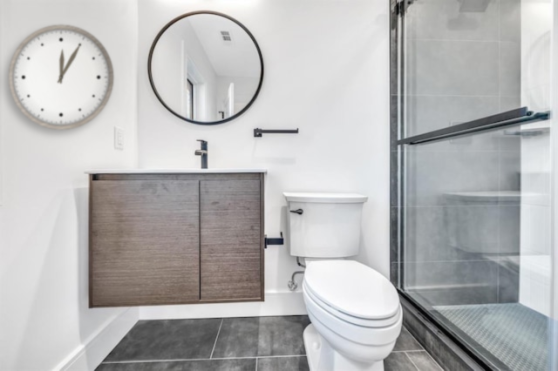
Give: 12h05
